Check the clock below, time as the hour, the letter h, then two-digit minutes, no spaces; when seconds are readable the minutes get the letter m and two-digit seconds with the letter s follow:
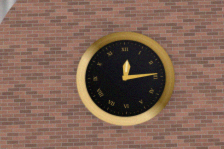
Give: 12h14
